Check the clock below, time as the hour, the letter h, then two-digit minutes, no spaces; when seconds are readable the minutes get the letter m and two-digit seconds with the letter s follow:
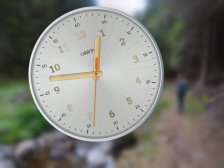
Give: 12h47m34s
